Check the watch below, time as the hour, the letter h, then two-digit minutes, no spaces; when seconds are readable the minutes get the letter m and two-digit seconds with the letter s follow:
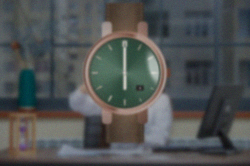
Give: 6h00
